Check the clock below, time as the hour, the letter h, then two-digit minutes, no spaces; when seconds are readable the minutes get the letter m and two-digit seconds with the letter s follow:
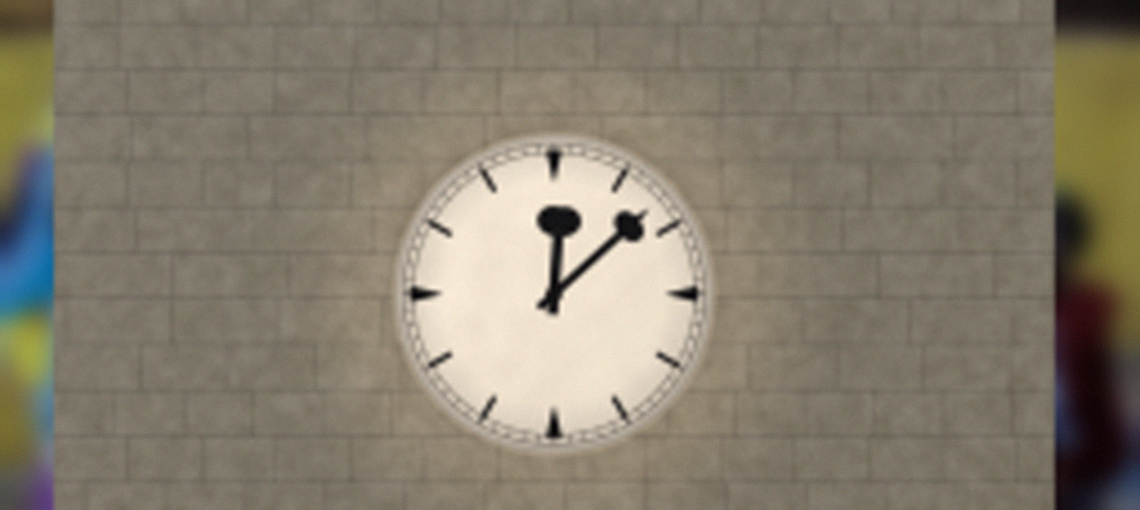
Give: 12h08
